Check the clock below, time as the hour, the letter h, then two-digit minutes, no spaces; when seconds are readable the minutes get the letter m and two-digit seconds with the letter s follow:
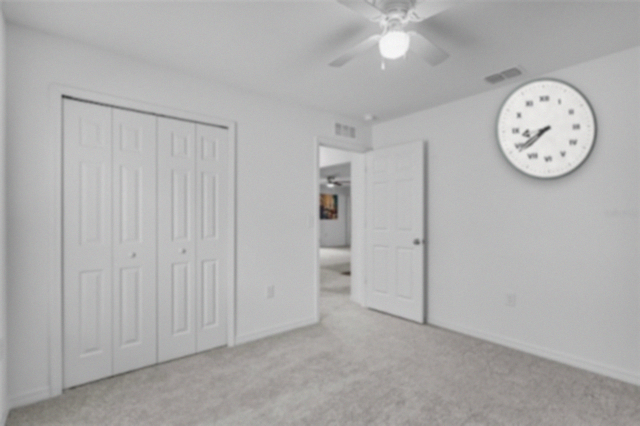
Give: 8h39
